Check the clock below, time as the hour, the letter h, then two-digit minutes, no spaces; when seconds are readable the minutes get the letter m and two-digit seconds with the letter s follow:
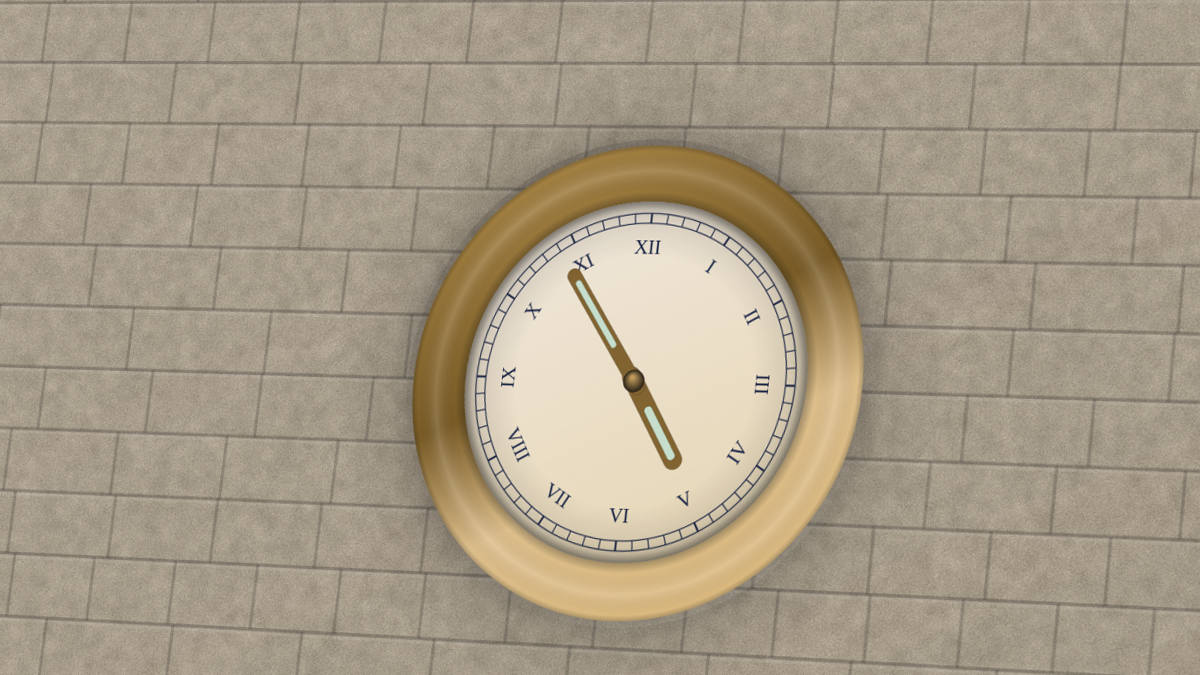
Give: 4h54
